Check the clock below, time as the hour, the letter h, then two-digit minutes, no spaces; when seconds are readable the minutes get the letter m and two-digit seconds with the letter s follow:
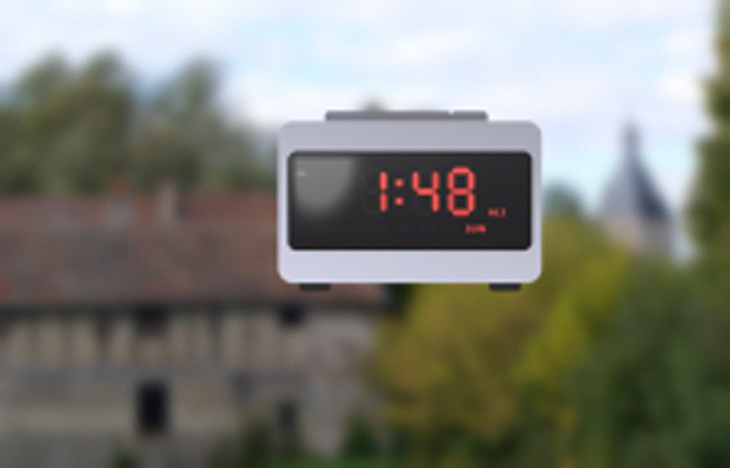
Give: 1h48
